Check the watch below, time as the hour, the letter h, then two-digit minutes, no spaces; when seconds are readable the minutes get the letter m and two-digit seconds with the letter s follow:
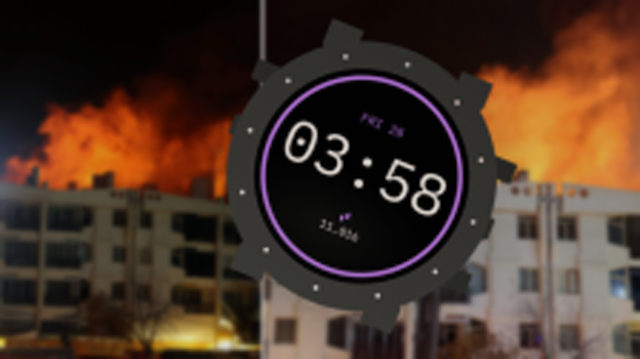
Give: 3h58
